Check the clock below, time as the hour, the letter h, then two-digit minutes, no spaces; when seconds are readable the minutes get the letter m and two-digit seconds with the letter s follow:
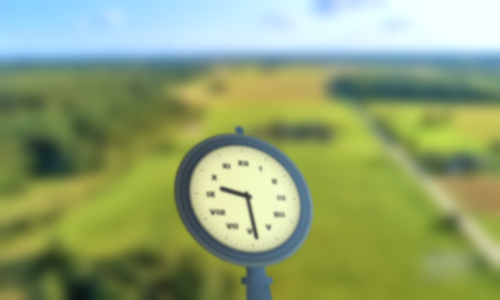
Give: 9h29
